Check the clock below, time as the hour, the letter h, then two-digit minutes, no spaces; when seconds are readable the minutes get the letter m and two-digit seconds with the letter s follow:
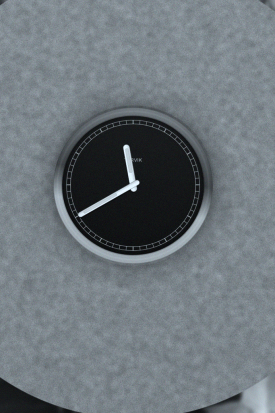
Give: 11h40
